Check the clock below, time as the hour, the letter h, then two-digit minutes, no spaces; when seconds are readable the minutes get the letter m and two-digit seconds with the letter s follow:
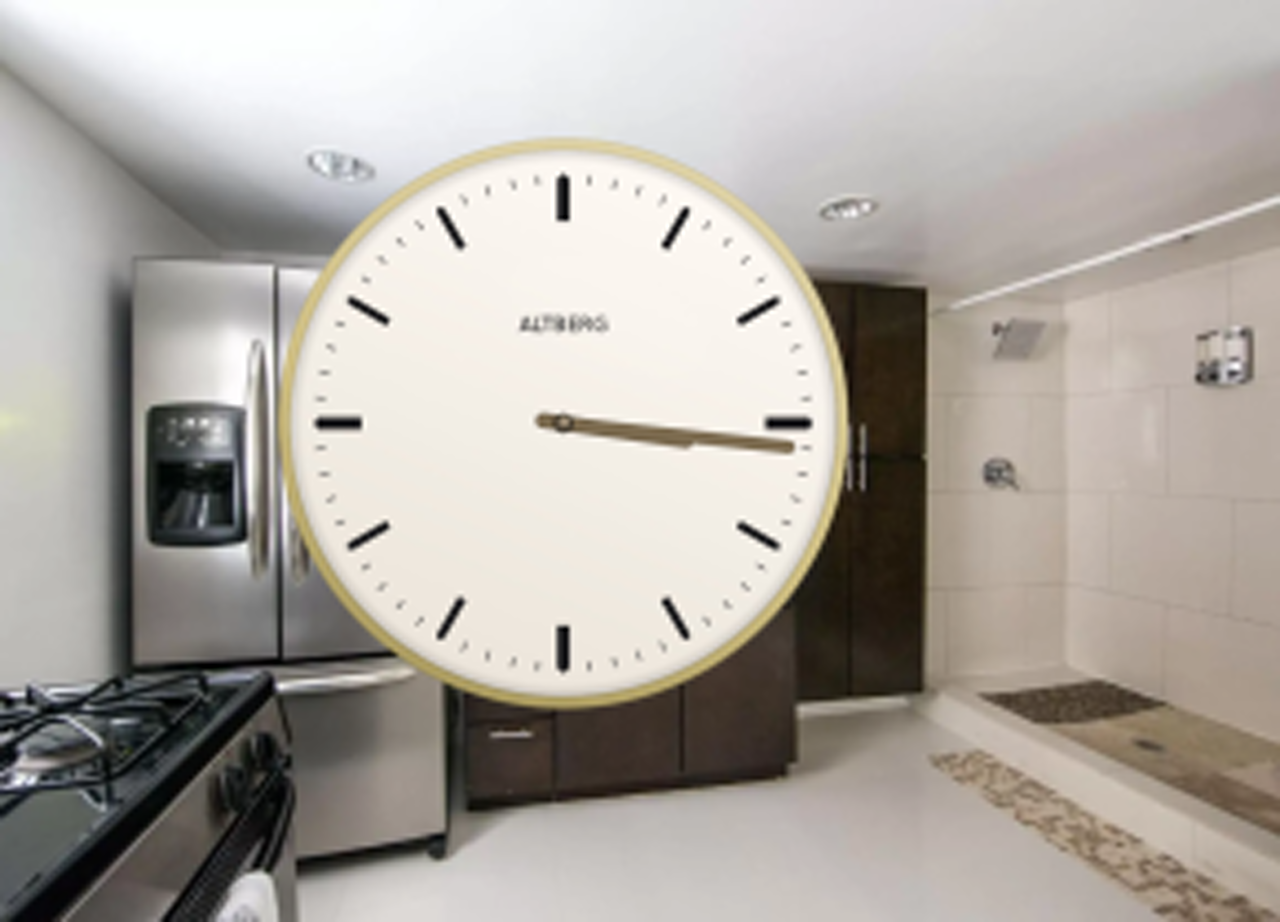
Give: 3h16
